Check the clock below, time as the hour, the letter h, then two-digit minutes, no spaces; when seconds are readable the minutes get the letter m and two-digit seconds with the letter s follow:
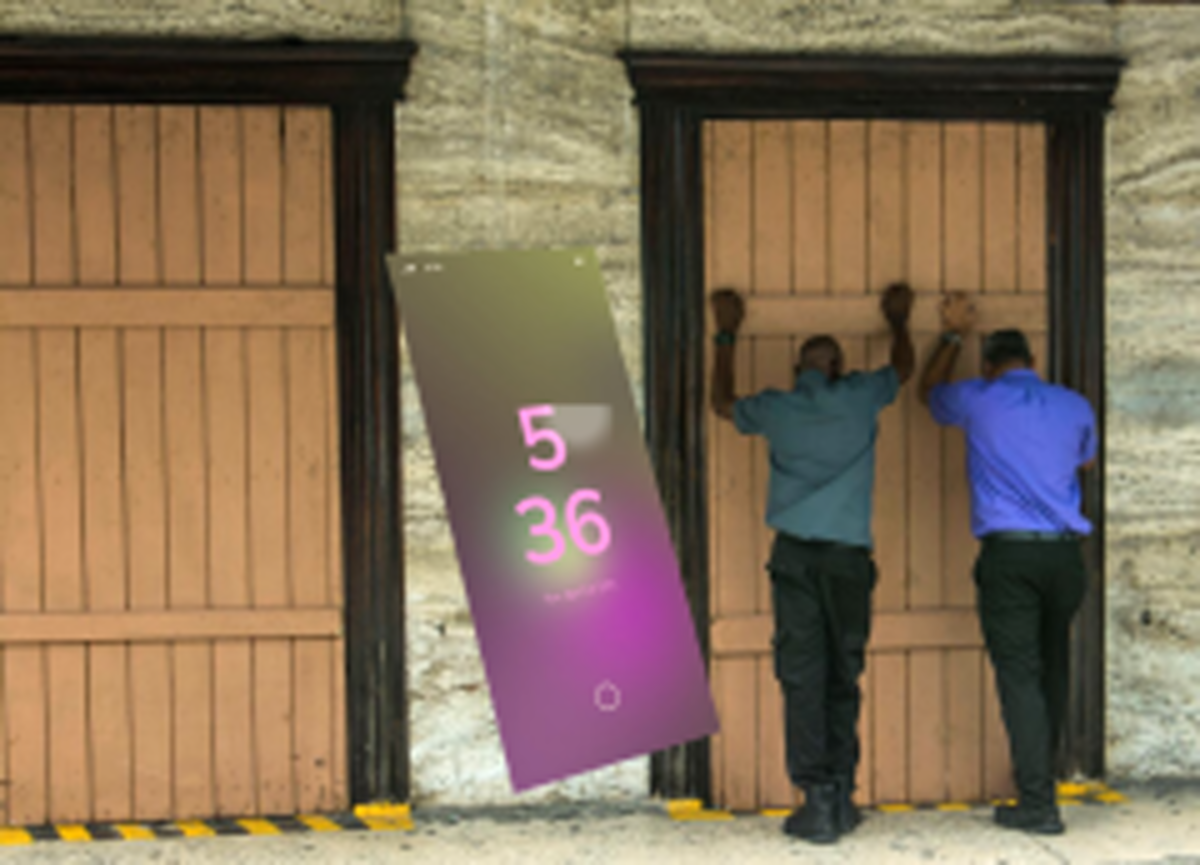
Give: 5h36
